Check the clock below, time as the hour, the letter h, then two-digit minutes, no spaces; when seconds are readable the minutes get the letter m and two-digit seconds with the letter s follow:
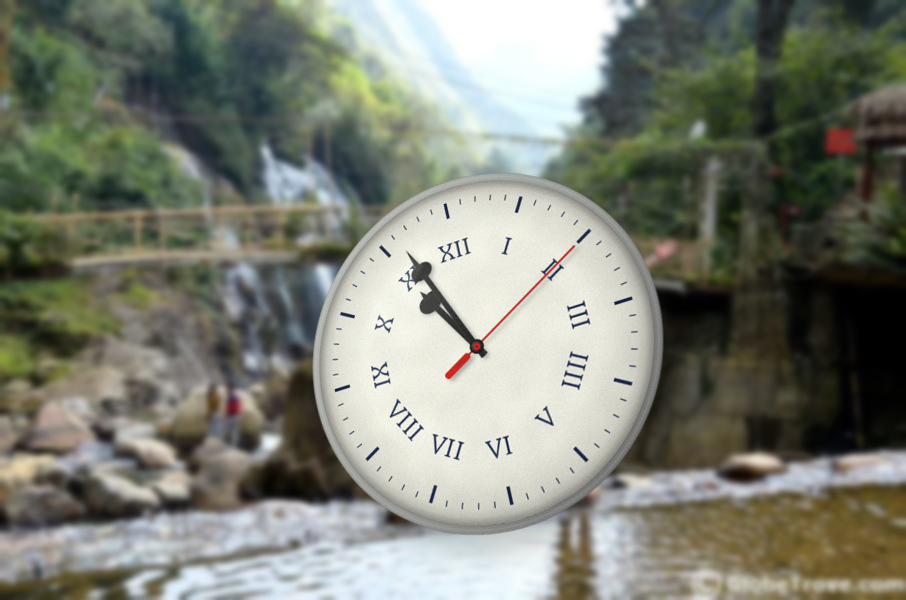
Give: 10h56m10s
